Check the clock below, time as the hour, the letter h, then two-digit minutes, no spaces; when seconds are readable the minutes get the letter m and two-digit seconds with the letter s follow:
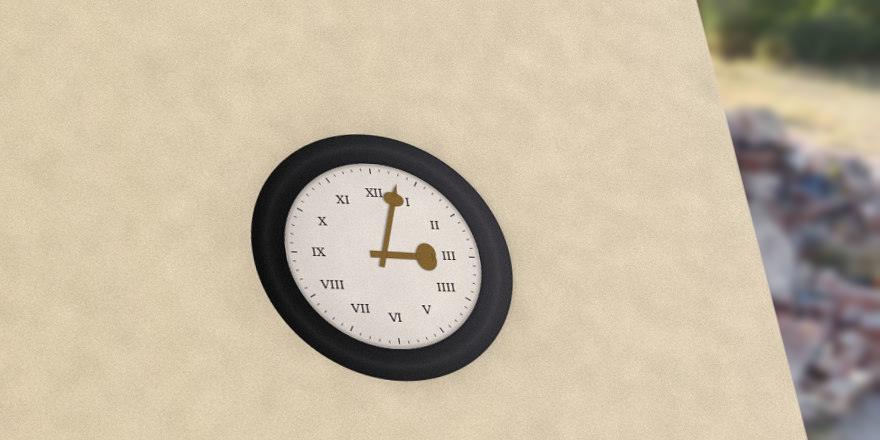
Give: 3h03
